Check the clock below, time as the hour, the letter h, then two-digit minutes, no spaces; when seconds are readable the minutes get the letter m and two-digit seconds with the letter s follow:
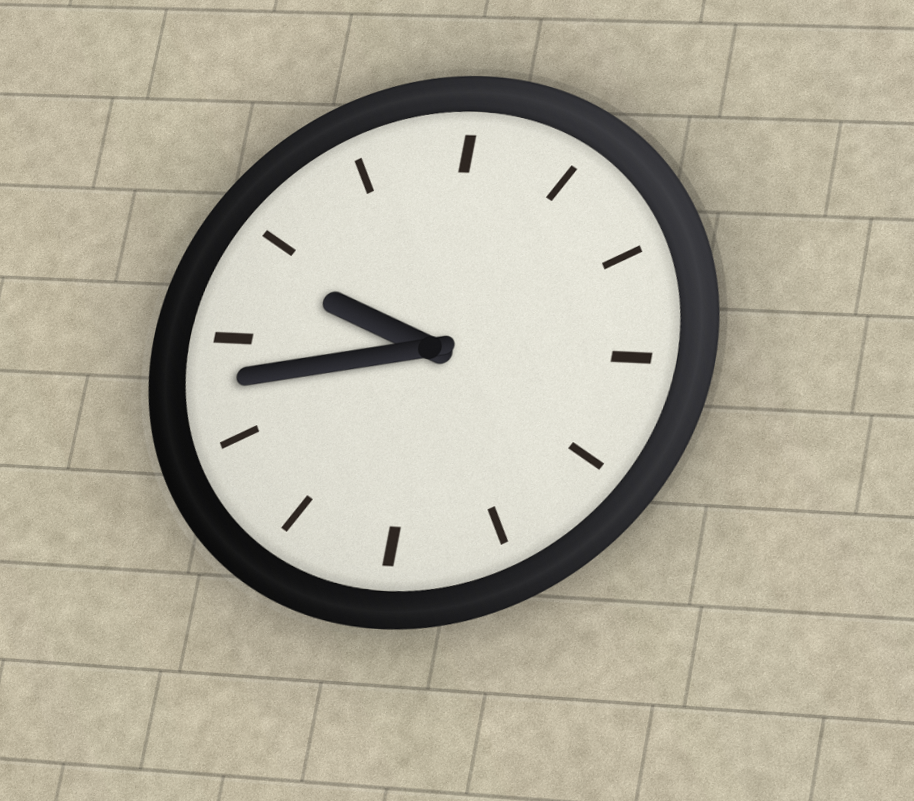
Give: 9h43
